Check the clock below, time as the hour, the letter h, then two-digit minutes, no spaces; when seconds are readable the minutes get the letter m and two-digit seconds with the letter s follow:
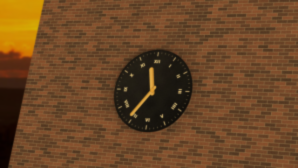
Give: 11h36
